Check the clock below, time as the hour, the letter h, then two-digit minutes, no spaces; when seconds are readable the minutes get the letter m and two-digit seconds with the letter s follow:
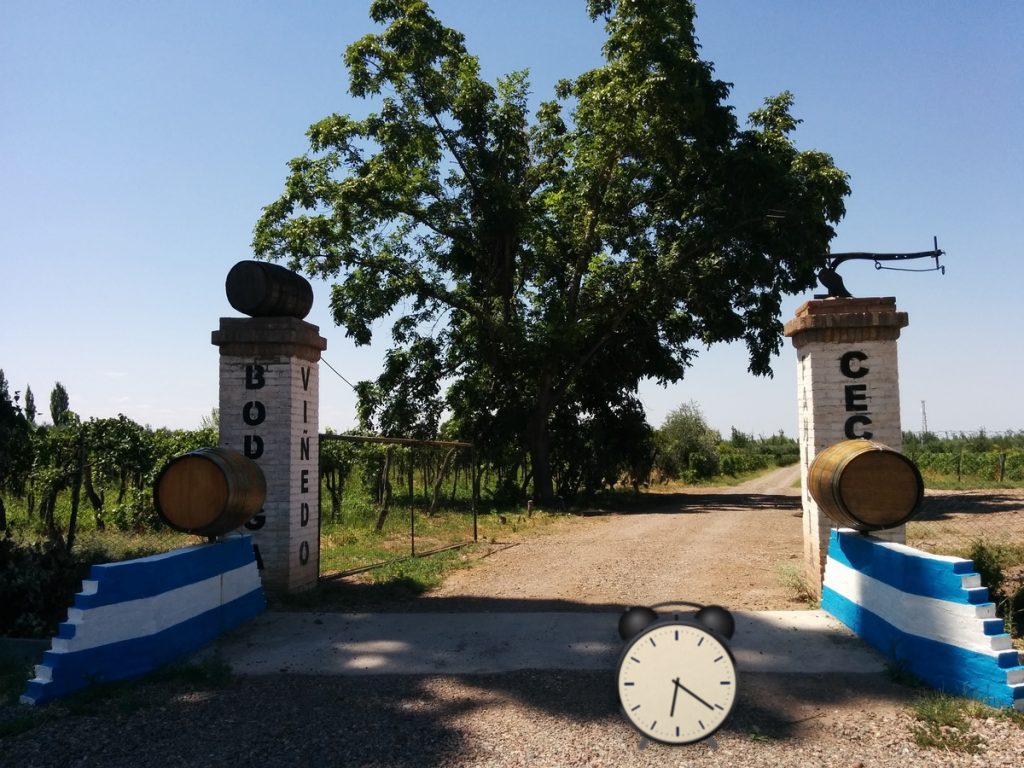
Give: 6h21
